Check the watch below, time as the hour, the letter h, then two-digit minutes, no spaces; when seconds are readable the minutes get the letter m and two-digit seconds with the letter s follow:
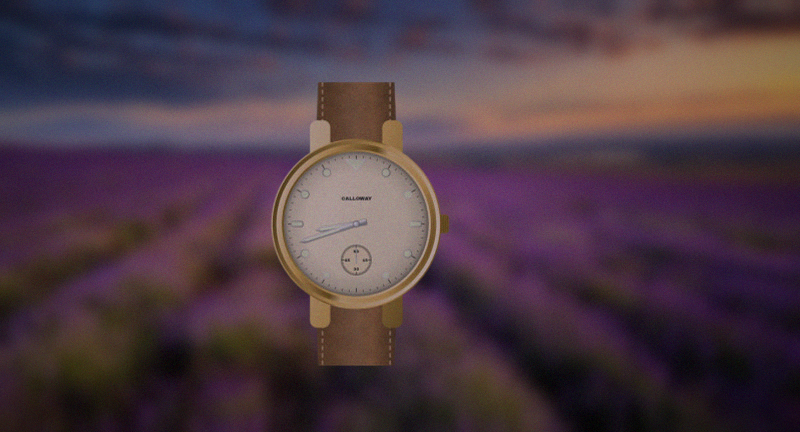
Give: 8h42
